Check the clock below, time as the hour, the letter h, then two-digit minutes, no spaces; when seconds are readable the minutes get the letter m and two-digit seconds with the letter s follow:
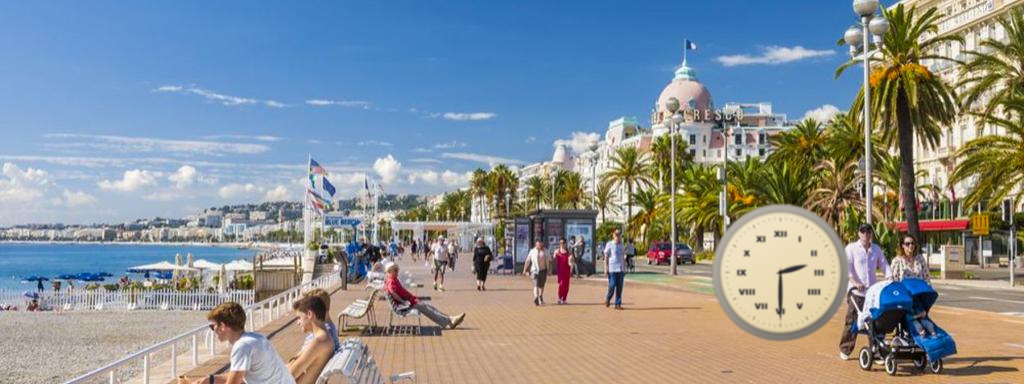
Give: 2h30
